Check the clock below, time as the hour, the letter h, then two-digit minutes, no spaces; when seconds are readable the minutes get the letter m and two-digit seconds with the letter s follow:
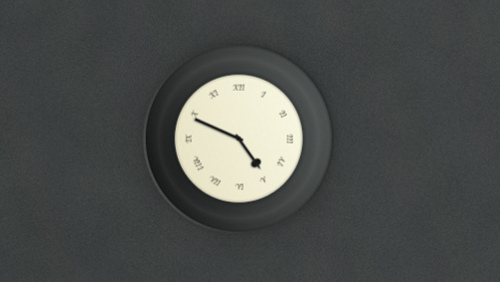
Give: 4h49
